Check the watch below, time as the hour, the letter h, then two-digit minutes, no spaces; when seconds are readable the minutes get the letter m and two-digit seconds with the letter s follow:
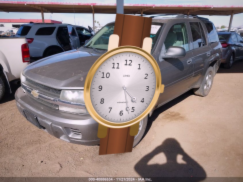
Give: 4h27
